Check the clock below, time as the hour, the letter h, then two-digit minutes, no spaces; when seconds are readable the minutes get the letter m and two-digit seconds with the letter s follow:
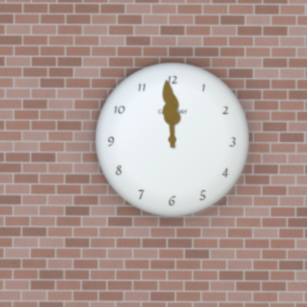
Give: 11h59
